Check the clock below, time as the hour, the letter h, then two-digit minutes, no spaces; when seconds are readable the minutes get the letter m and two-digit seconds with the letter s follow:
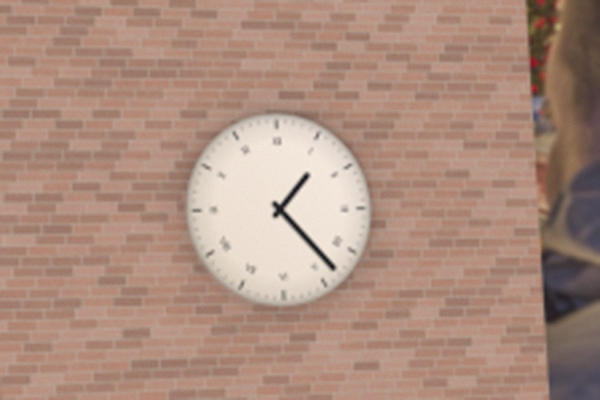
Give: 1h23
